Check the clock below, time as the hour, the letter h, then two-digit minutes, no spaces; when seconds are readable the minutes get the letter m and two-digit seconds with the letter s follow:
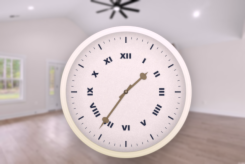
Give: 1h36
